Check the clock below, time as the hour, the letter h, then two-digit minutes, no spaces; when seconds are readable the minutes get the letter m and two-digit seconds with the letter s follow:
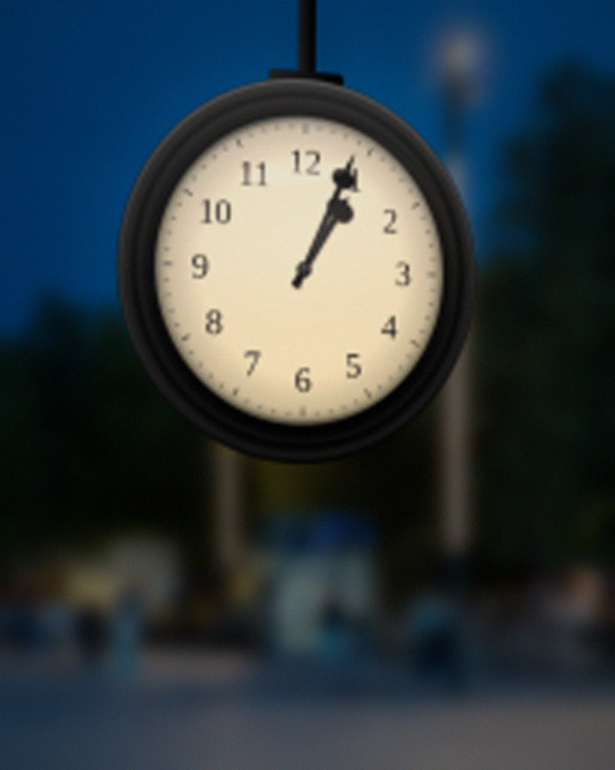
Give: 1h04
